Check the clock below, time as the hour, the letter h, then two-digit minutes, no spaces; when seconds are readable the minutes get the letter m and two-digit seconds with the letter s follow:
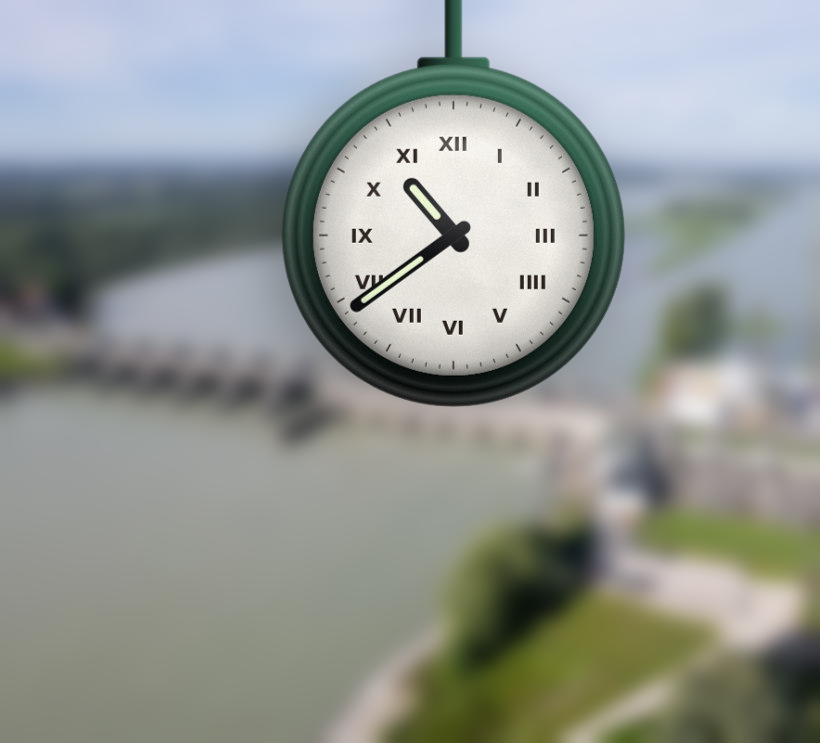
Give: 10h39
